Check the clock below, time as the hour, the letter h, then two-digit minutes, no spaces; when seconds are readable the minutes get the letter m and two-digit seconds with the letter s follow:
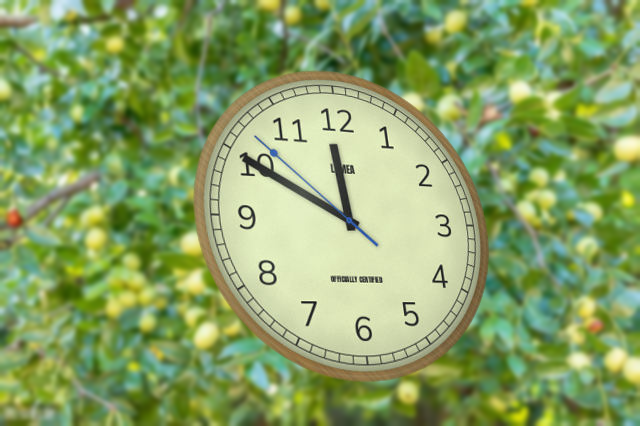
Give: 11h49m52s
